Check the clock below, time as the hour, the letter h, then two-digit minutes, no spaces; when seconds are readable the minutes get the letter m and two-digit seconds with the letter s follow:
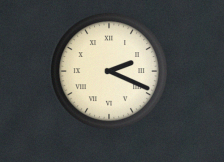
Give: 2h19
